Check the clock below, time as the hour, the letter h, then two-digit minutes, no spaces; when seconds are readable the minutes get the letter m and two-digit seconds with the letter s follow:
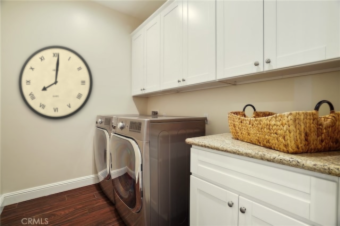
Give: 8h01
